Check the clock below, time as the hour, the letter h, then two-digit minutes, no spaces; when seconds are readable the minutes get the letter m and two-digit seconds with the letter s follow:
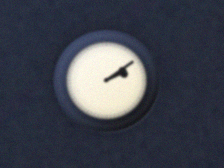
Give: 2h09
